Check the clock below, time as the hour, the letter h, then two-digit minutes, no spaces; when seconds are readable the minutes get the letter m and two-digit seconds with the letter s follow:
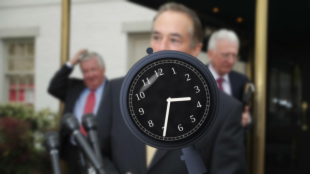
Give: 3h35
